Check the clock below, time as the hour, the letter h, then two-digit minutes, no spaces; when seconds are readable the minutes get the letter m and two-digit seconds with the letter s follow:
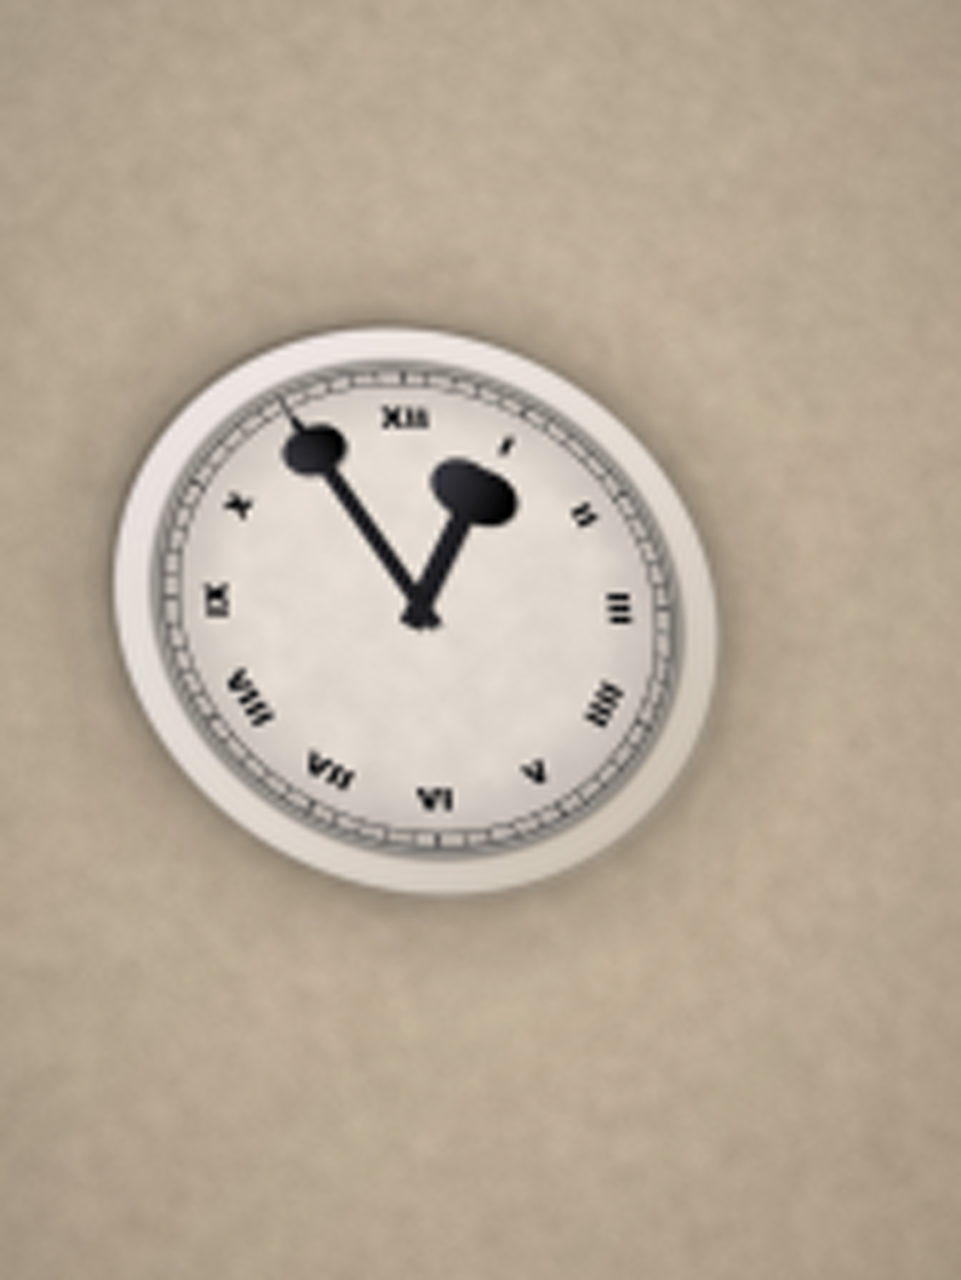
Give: 12h55
